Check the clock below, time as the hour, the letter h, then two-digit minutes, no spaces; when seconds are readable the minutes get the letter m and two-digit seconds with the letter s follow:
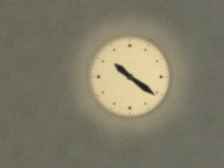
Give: 10h21
